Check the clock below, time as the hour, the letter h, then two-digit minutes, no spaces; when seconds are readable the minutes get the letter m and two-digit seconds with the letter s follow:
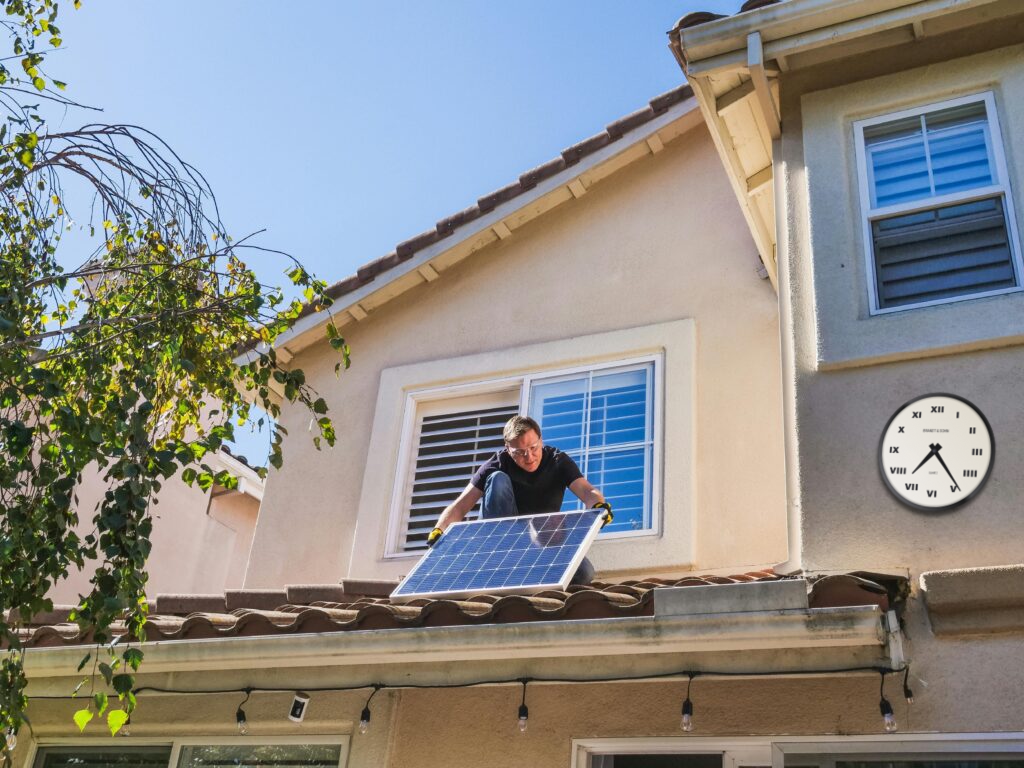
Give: 7h24
